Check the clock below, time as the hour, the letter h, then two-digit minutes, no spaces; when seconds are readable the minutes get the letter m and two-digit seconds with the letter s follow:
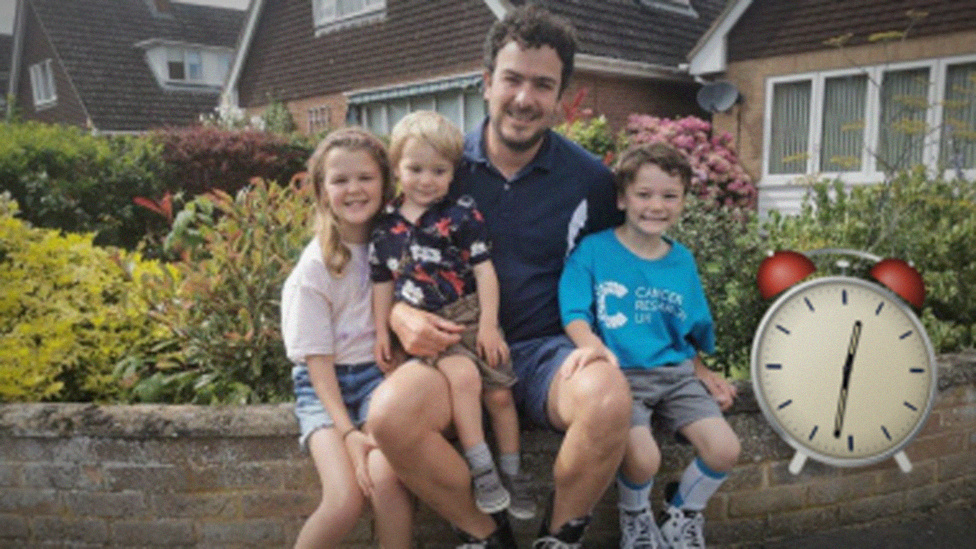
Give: 12h32
